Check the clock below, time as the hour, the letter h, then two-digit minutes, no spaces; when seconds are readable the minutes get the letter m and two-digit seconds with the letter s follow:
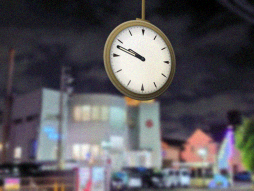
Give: 9h48
